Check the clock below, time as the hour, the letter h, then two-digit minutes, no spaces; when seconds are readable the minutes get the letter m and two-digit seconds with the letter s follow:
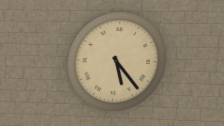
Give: 5h23
